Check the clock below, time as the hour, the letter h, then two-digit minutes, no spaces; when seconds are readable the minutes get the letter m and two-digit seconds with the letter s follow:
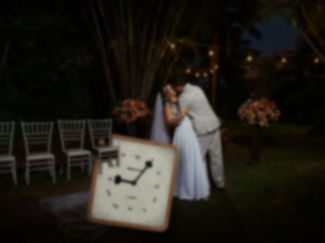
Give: 9h05
